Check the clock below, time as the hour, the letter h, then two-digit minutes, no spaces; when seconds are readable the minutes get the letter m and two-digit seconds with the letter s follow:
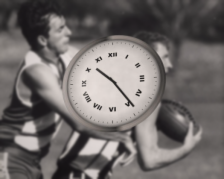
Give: 10h24
